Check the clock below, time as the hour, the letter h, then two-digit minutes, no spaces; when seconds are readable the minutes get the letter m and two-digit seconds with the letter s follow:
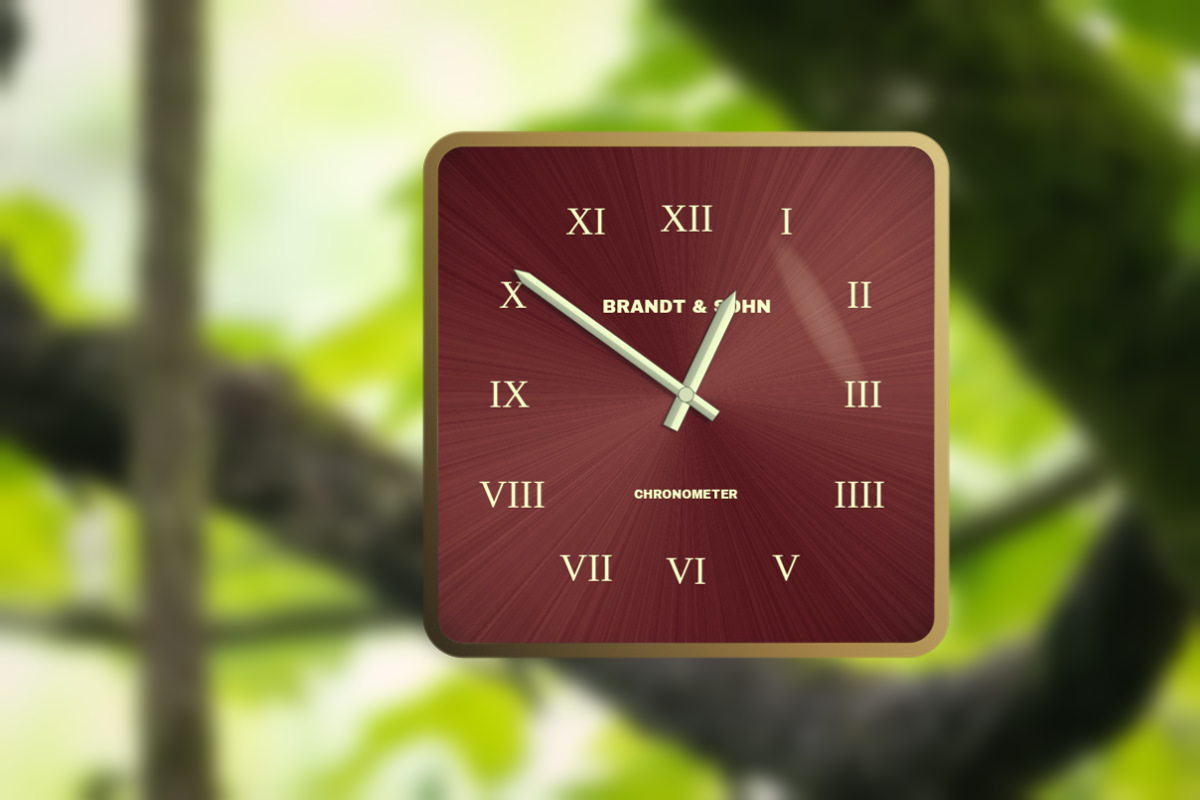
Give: 12h51
